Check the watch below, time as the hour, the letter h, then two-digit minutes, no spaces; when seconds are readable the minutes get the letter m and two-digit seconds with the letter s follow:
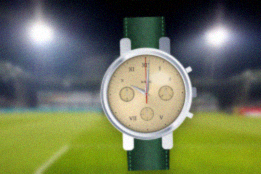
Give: 10h01
